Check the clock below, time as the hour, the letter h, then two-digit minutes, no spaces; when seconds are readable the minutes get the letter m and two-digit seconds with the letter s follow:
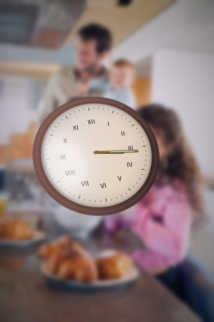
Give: 3h16
